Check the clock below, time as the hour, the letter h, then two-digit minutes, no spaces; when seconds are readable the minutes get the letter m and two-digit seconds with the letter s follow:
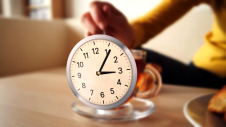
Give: 3h06
